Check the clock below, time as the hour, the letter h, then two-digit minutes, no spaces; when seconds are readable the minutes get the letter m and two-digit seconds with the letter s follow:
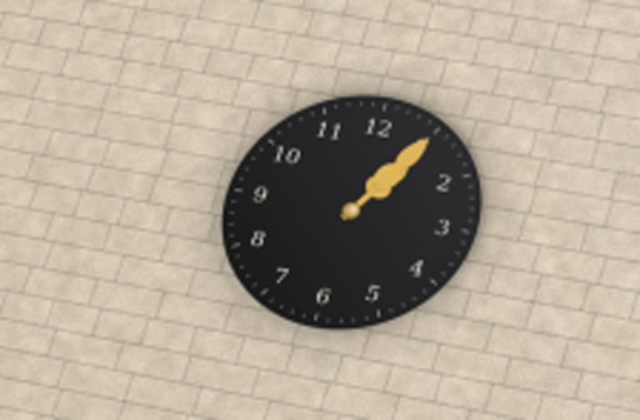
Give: 1h05
